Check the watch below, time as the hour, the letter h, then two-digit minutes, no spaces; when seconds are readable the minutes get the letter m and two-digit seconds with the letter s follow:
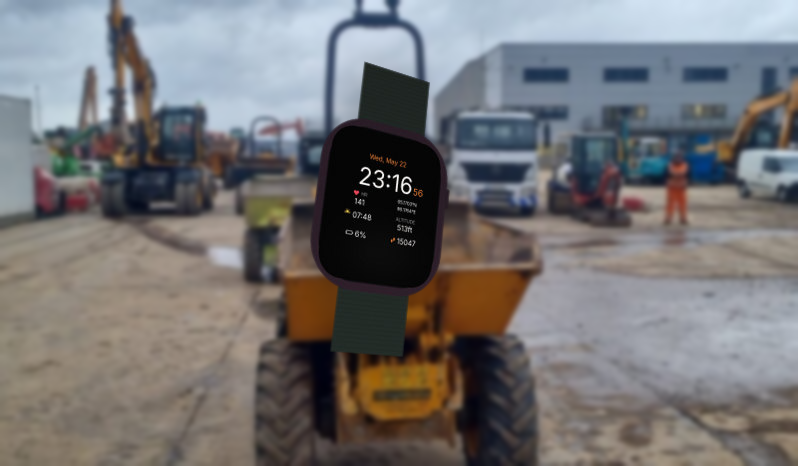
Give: 23h16m56s
